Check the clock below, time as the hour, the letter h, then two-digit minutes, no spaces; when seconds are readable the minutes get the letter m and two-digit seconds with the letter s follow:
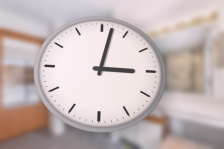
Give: 3h02
